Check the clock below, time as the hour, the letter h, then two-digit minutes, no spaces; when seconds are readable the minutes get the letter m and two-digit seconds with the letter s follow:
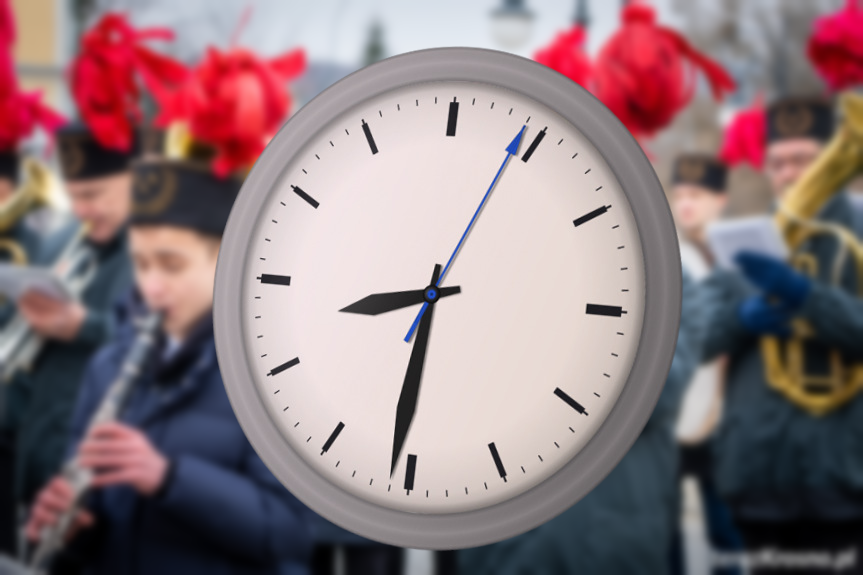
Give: 8h31m04s
